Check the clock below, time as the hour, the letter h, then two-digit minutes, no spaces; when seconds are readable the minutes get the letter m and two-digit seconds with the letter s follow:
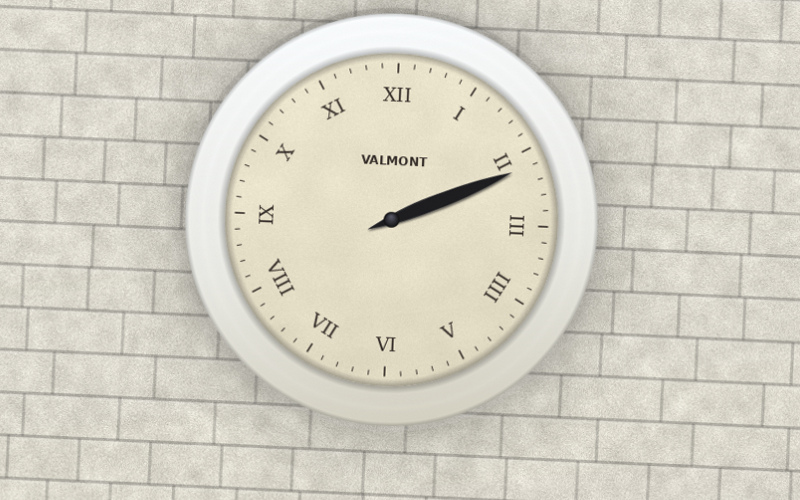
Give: 2h11
